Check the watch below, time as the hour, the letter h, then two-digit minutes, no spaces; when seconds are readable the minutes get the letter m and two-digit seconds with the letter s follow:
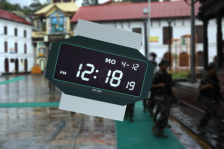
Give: 12h18m19s
